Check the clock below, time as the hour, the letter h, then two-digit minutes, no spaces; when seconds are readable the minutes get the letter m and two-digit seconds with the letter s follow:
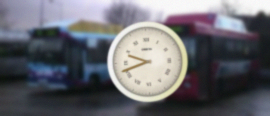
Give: 9h42
